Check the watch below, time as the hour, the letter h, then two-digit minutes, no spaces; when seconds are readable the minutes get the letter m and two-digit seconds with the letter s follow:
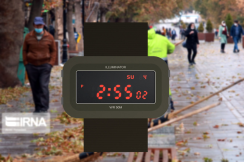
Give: 2h55m02s
